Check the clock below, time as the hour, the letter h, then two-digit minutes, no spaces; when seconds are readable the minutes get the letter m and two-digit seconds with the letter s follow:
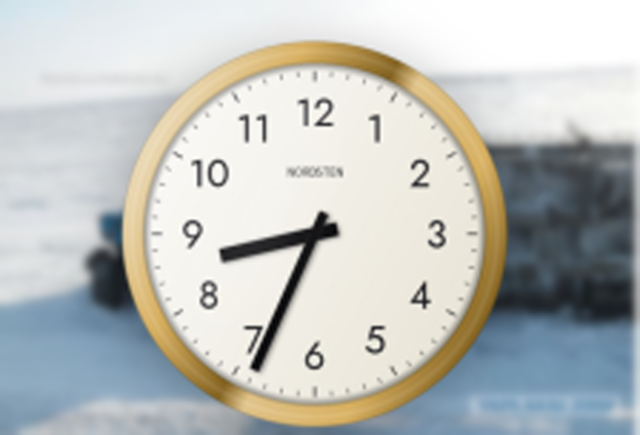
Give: 8h34
